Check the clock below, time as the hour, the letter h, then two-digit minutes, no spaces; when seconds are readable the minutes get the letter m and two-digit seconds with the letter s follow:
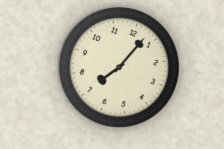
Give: 7h03
